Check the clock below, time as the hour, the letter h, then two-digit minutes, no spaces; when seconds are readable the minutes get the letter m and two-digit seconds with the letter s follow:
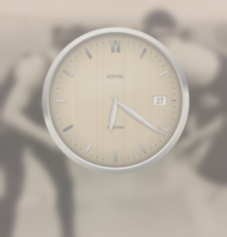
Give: 6h21
